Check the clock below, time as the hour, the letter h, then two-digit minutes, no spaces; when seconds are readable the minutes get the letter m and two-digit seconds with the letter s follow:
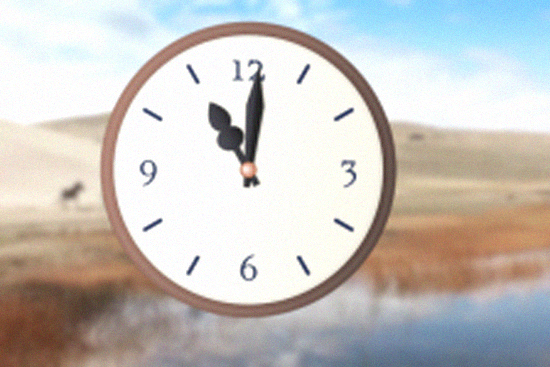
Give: 11h01
